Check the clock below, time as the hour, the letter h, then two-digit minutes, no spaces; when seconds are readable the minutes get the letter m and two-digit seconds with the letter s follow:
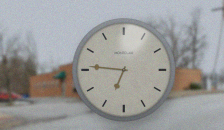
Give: 6h46
